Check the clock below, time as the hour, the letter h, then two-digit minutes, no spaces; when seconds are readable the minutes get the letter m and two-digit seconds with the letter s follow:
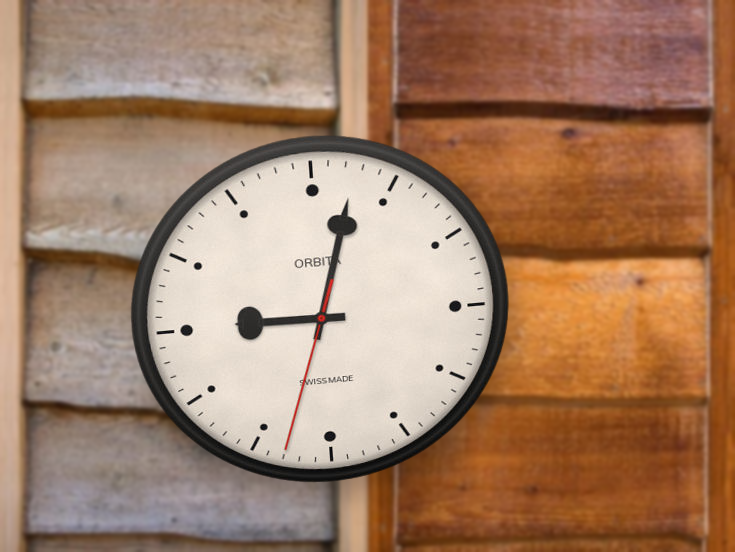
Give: 9h02m33s
